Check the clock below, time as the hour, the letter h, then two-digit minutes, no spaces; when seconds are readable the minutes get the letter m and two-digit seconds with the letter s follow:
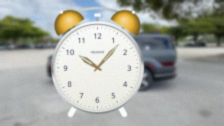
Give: 10h07
